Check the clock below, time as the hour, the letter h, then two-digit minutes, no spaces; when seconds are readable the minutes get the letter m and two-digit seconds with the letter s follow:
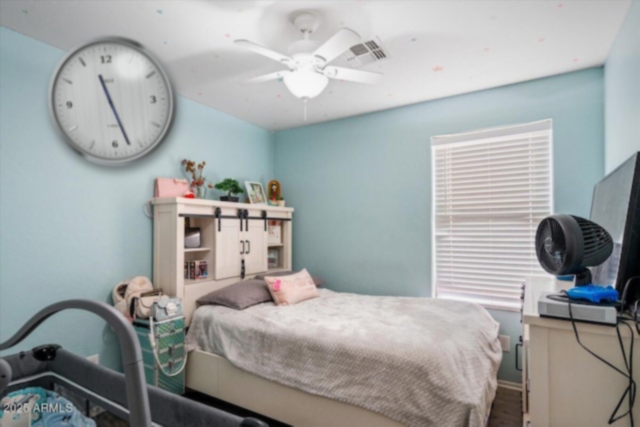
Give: 11h27
